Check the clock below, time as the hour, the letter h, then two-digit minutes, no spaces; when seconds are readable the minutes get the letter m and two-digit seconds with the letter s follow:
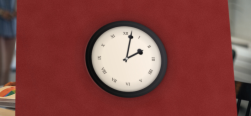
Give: 2h02
